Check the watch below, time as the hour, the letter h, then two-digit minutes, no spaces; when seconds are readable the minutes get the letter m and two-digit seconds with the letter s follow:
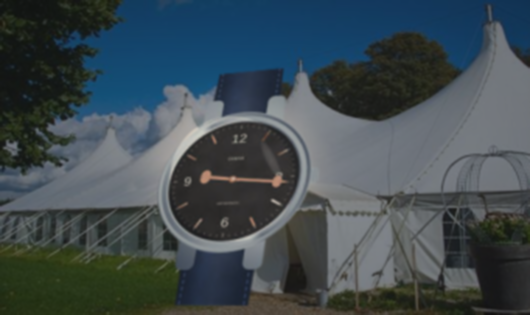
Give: 9h16
